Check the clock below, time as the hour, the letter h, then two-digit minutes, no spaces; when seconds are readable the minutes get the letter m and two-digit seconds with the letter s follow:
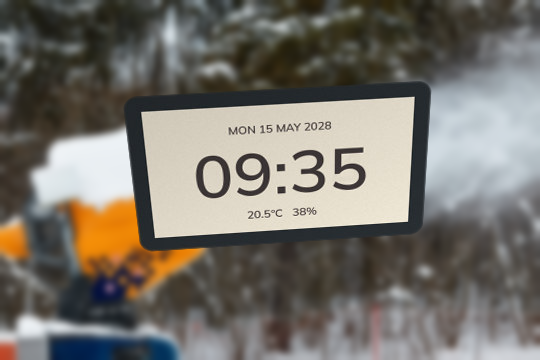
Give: 9h35
